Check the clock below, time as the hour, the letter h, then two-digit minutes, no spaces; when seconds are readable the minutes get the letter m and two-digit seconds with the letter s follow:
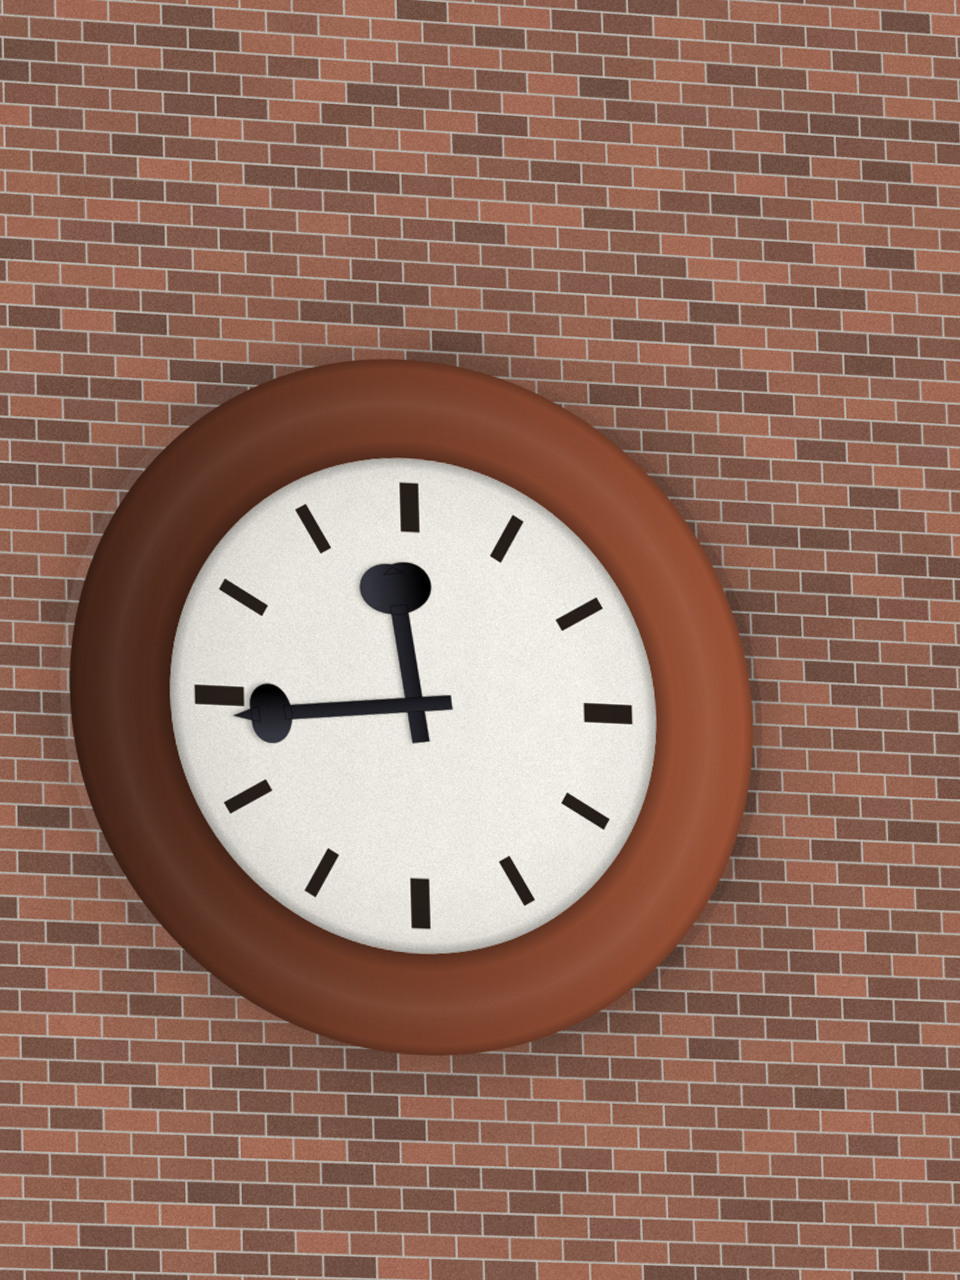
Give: 11h44
